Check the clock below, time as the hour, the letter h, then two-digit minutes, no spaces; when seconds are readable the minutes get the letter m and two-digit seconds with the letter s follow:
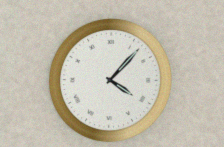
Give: 4h07
